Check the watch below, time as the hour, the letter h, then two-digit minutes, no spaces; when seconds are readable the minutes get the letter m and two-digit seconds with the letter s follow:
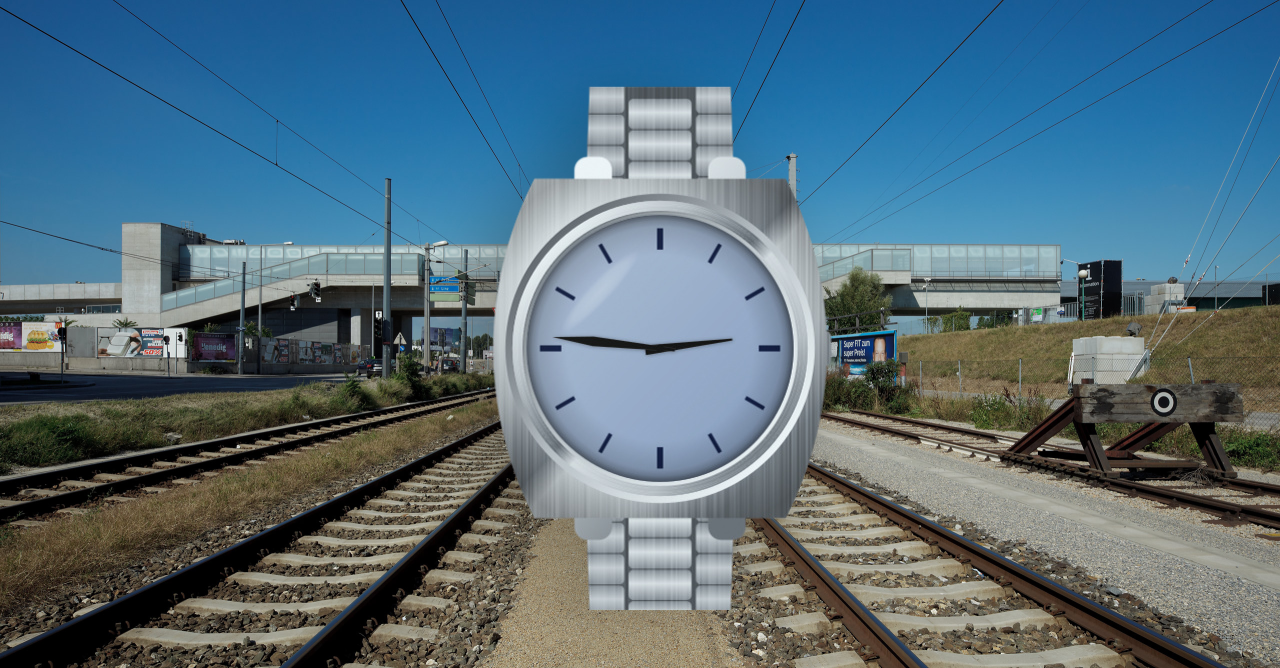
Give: 2h46
